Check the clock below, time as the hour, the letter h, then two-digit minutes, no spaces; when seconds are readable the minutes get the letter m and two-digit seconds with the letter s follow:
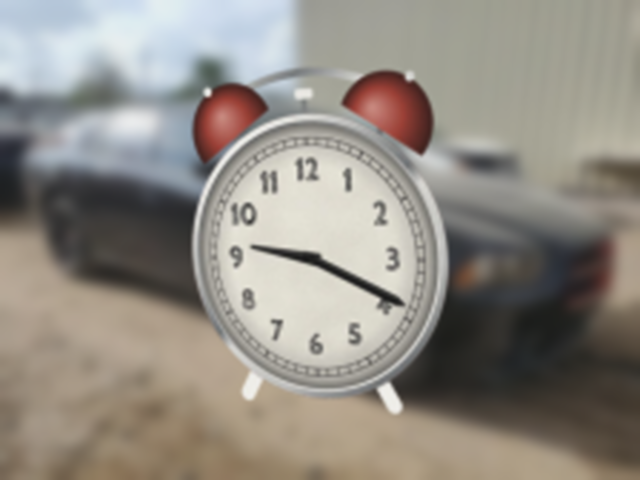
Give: 9h19
